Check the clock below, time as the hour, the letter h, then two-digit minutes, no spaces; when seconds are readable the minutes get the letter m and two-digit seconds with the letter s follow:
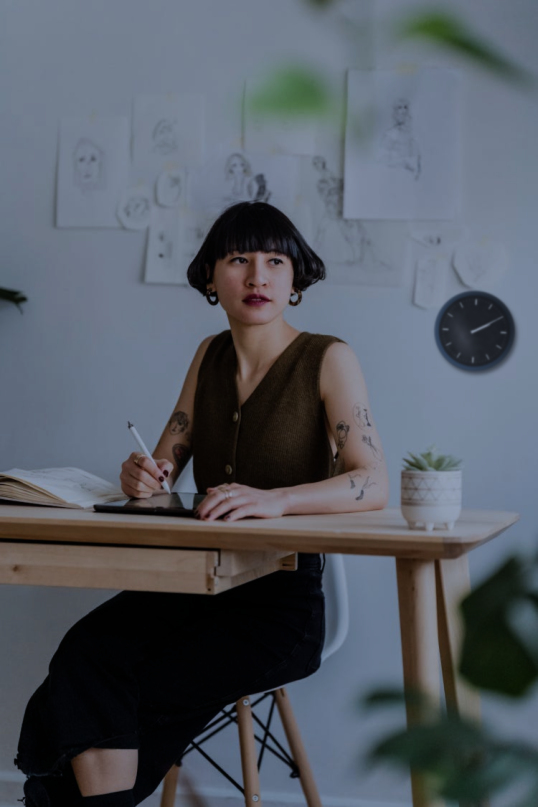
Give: 2h10
